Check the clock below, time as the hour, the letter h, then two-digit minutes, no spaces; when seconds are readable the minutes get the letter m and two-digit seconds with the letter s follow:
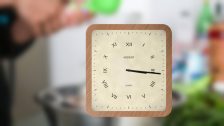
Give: 3h16
